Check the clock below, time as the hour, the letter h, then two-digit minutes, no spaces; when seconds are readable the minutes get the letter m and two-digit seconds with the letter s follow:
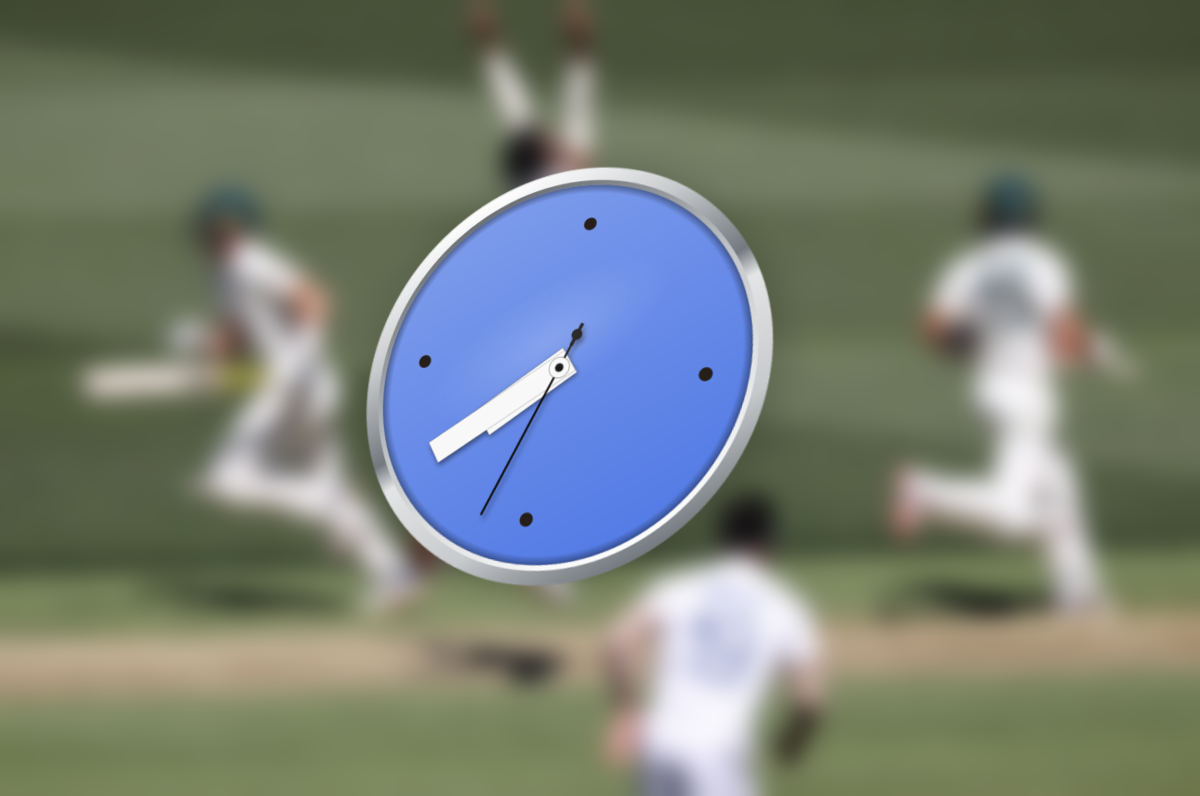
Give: 7h38m33s
